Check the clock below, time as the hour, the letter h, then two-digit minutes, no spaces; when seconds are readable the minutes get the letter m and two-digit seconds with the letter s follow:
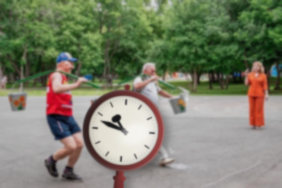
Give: 10h48
